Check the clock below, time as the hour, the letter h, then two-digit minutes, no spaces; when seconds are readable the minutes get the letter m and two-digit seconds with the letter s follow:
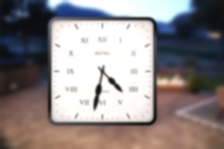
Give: 4h32
